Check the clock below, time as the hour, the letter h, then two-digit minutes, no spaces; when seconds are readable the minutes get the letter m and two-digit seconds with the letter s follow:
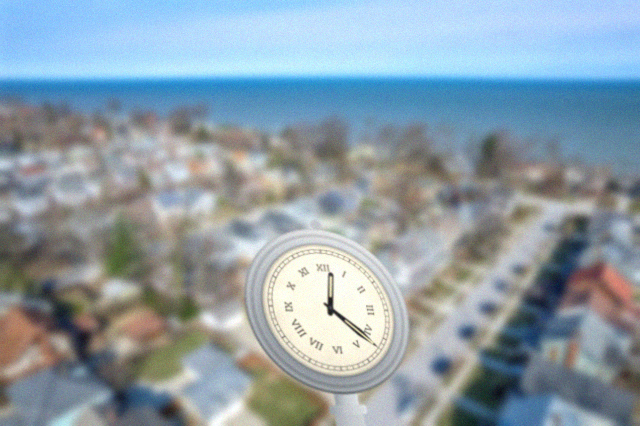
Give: 12h22
